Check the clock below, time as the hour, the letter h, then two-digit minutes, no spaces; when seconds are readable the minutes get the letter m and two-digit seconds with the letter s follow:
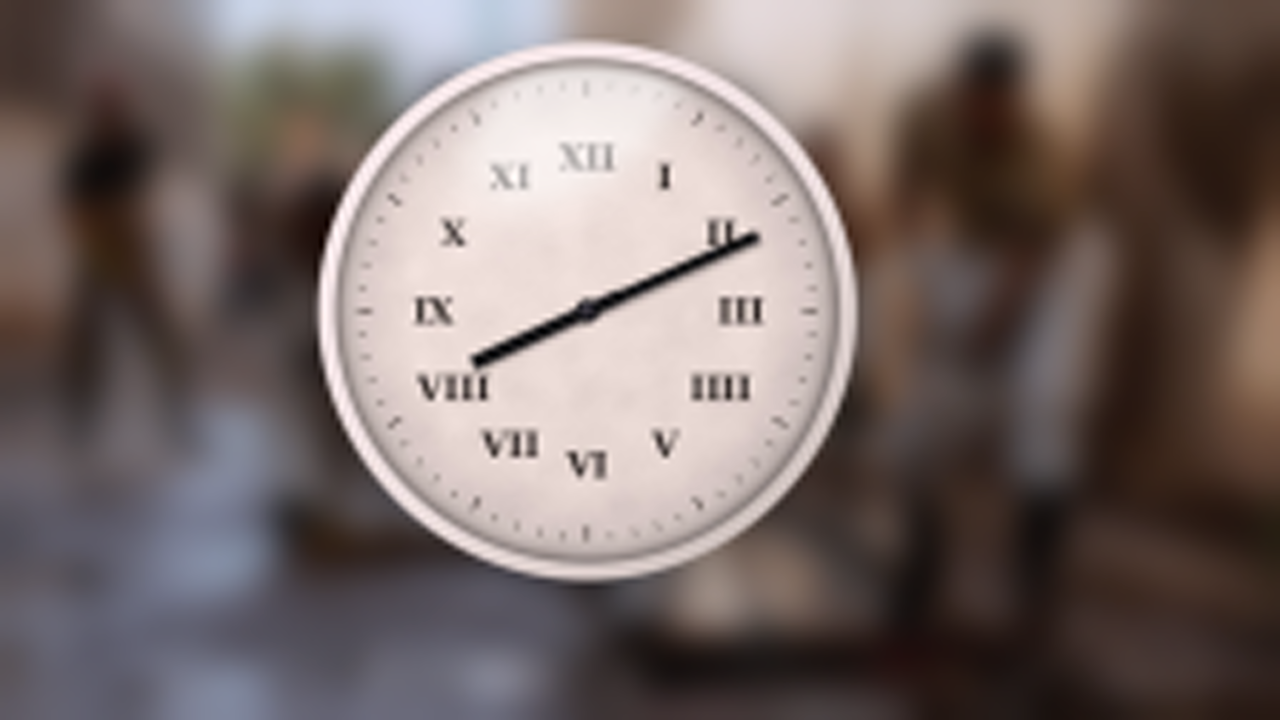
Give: 8h11
